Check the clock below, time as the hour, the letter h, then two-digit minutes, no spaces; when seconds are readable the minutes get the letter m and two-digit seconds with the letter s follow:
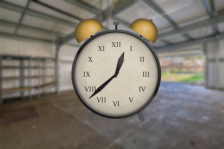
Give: 12h38
